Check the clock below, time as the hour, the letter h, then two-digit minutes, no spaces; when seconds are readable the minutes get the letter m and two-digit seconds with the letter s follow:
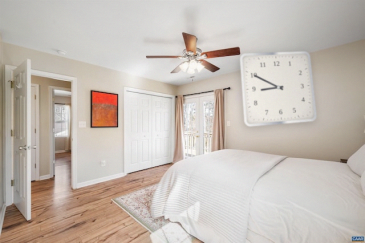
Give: 8h50
